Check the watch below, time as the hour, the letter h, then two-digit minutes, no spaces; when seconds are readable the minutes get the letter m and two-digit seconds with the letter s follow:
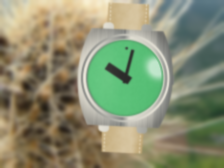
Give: 10h02
